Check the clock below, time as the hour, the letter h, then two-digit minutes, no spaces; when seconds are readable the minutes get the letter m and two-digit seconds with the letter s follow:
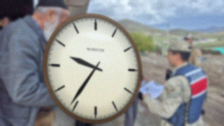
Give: 9h36
